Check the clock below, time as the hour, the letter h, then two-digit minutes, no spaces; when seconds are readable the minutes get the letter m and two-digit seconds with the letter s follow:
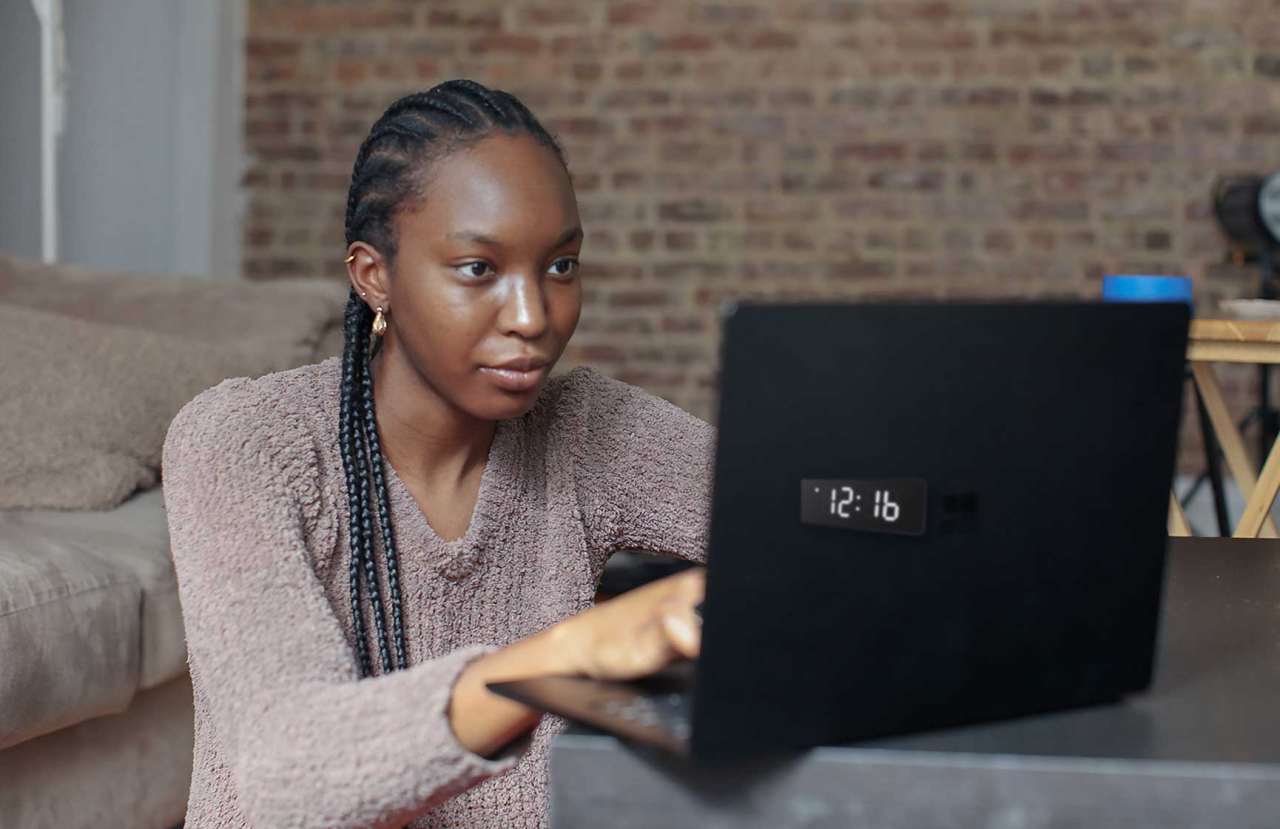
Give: 12h16
